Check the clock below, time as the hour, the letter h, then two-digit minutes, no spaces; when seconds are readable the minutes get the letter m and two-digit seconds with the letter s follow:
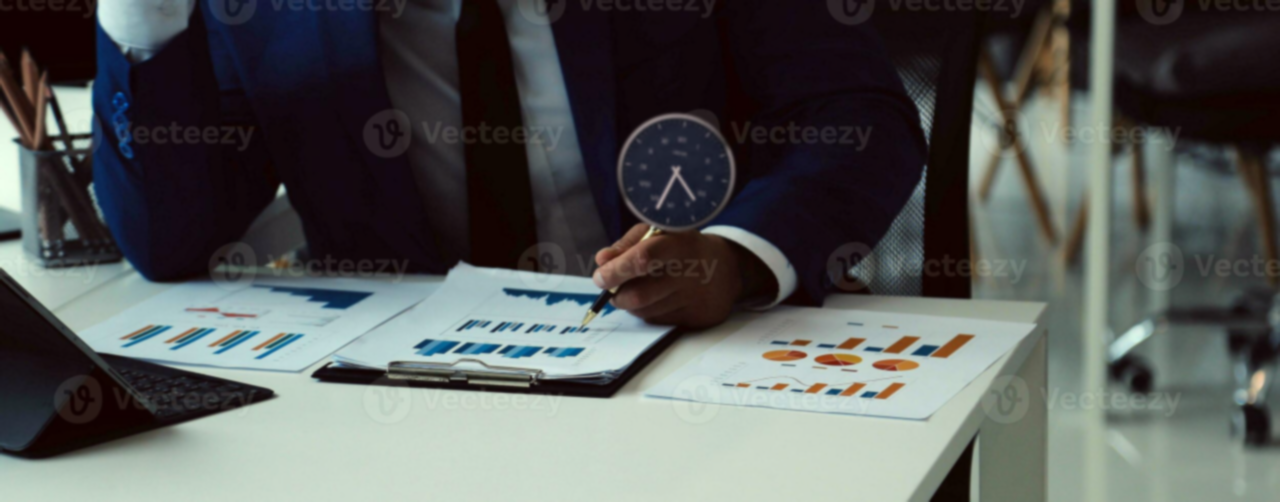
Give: 4h33
